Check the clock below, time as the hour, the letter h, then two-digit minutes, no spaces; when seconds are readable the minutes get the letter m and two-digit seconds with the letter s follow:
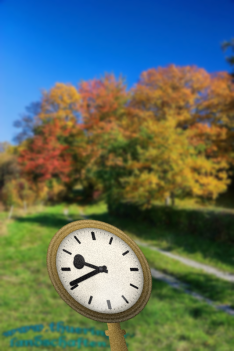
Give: 9h41
